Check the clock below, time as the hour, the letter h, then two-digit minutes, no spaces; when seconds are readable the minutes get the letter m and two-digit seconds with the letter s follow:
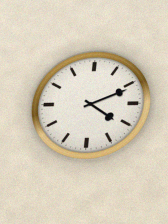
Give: 4h11
